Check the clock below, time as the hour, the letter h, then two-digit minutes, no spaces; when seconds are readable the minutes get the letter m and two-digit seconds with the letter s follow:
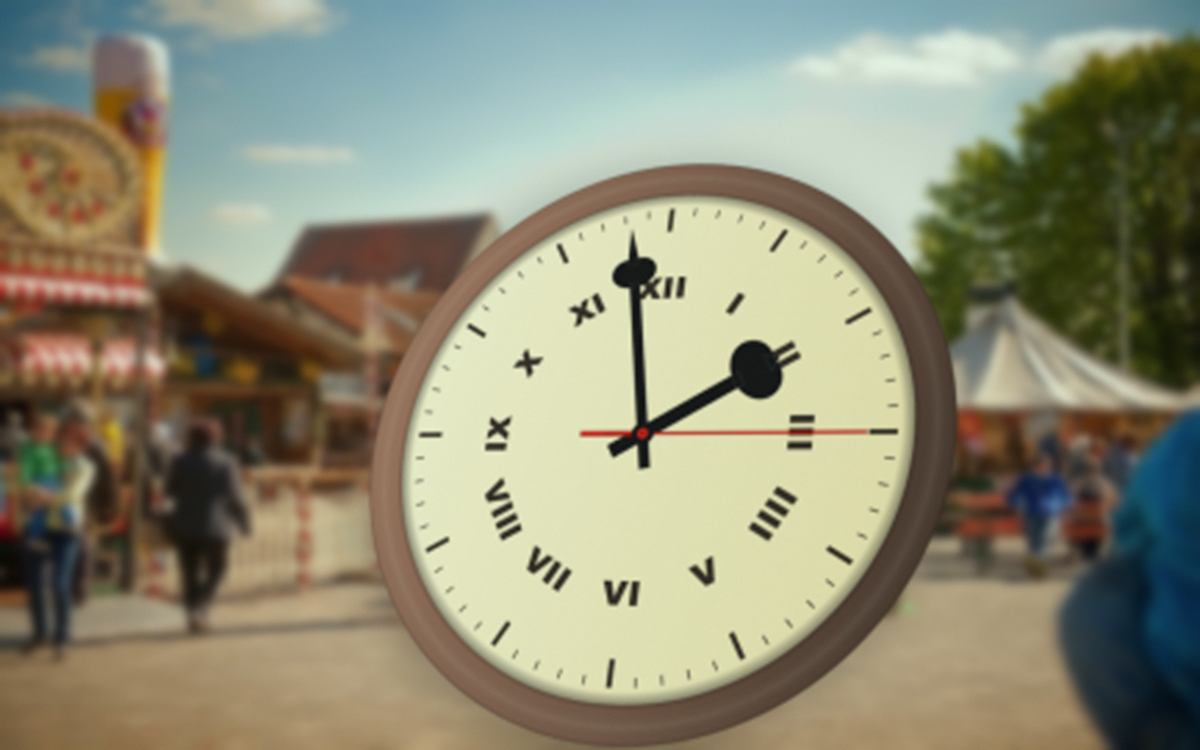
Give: 1h58m15s
